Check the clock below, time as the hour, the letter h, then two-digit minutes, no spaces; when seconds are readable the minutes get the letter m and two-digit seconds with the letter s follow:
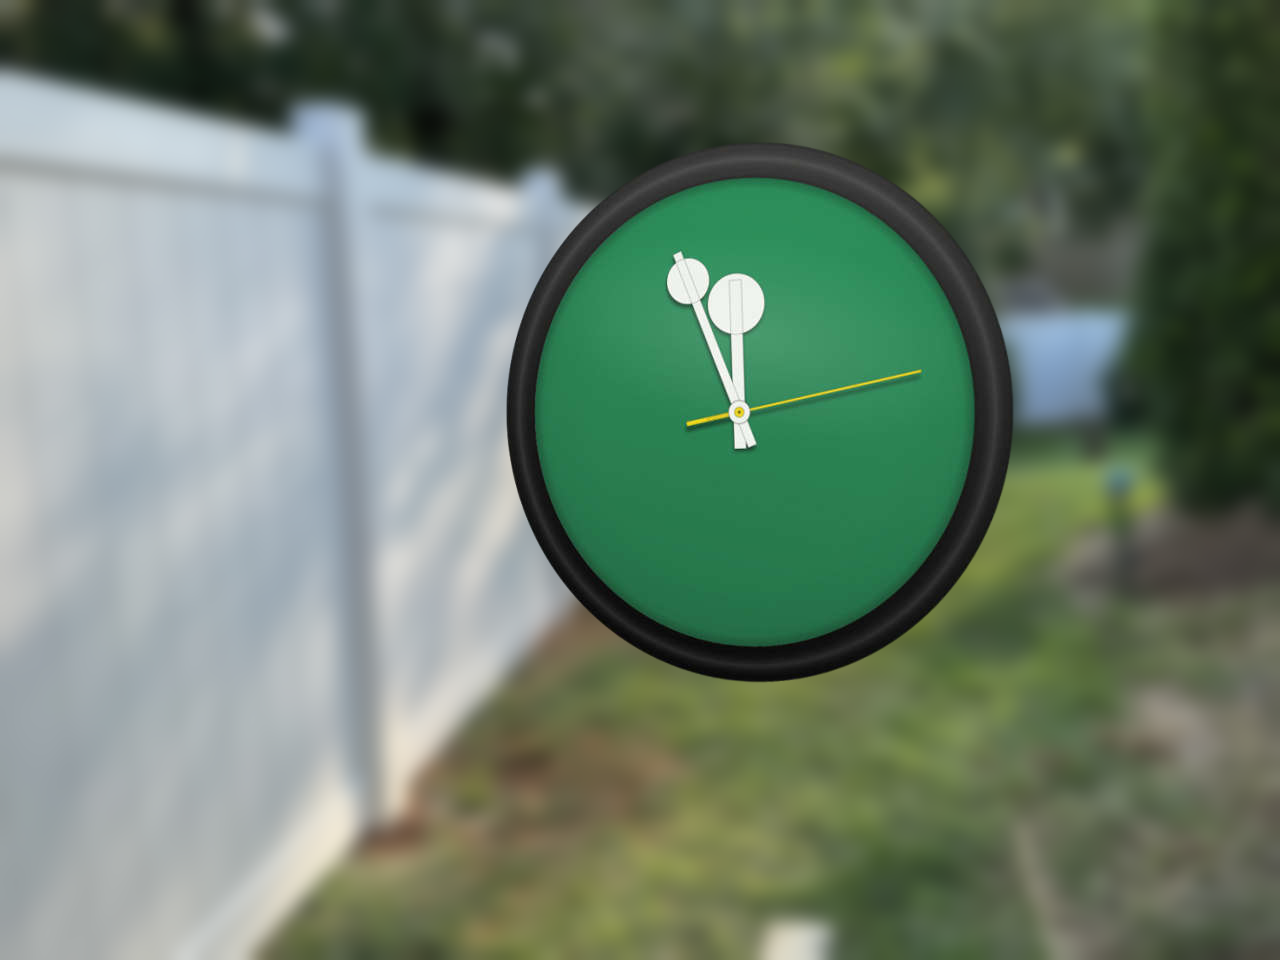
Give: 11h56m13s
